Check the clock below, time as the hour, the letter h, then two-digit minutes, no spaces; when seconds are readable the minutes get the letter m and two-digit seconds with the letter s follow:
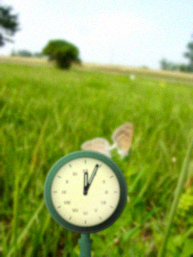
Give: 12h04
